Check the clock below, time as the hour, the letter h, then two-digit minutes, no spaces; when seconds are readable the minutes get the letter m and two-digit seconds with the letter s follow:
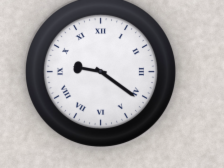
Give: 9h21
